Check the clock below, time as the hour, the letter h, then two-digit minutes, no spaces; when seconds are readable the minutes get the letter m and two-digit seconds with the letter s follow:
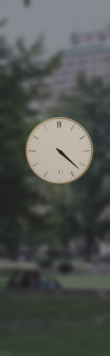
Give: 4h22
